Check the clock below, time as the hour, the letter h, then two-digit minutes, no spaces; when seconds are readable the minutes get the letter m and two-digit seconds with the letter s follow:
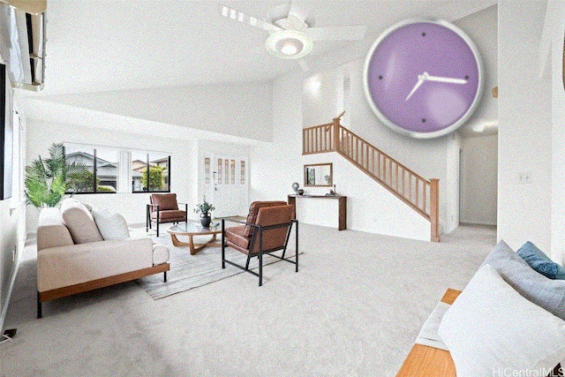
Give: 7h16
